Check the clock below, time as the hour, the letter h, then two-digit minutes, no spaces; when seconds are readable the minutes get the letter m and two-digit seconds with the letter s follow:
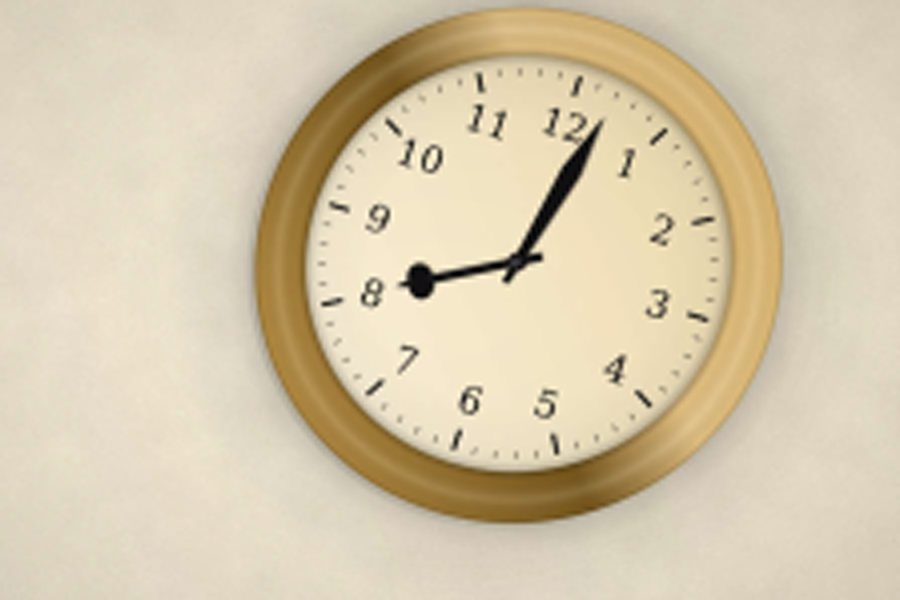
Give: 8h02
